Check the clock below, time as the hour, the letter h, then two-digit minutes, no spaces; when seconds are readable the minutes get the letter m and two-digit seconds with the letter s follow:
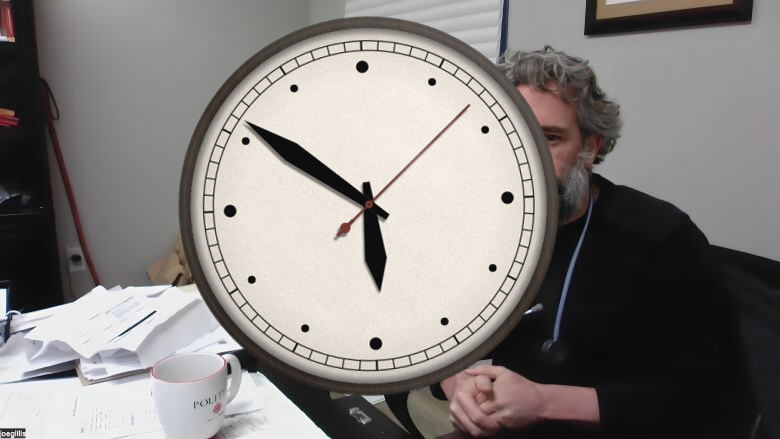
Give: 5h51m08s
